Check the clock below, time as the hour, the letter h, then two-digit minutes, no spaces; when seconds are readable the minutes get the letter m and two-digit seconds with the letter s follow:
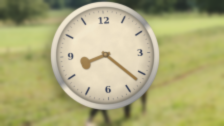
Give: 8h22
